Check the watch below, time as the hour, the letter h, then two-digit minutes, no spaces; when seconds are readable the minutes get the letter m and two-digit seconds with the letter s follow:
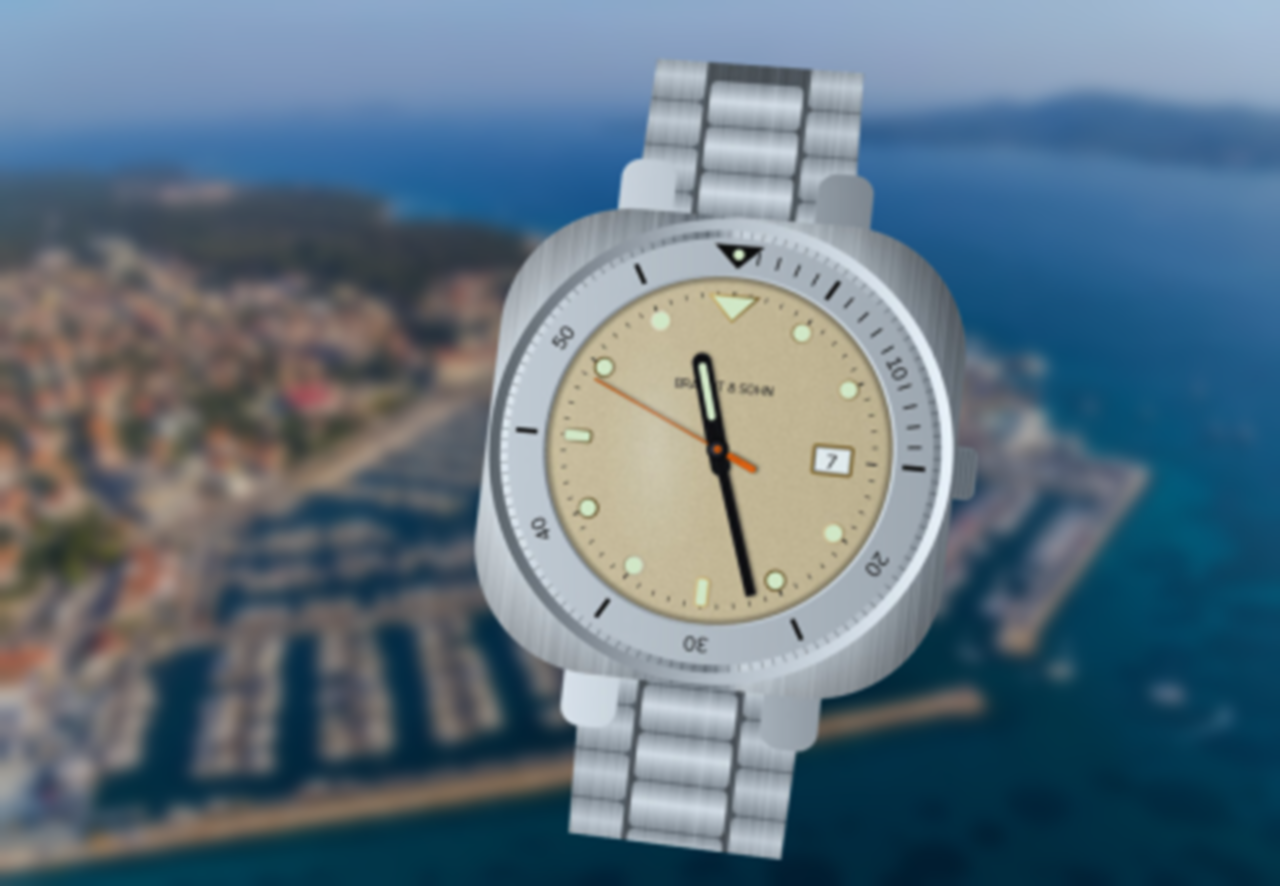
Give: 11h26m49s
